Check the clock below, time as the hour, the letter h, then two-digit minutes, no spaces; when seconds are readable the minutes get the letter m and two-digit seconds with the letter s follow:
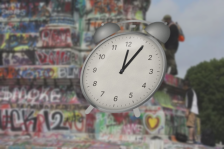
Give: 12h05
